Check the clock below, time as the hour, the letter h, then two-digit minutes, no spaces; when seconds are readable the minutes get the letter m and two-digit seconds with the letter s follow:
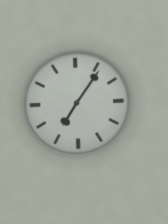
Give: 7h06
